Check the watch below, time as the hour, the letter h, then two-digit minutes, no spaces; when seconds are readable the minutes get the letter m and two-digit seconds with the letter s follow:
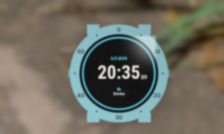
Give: 20h35
